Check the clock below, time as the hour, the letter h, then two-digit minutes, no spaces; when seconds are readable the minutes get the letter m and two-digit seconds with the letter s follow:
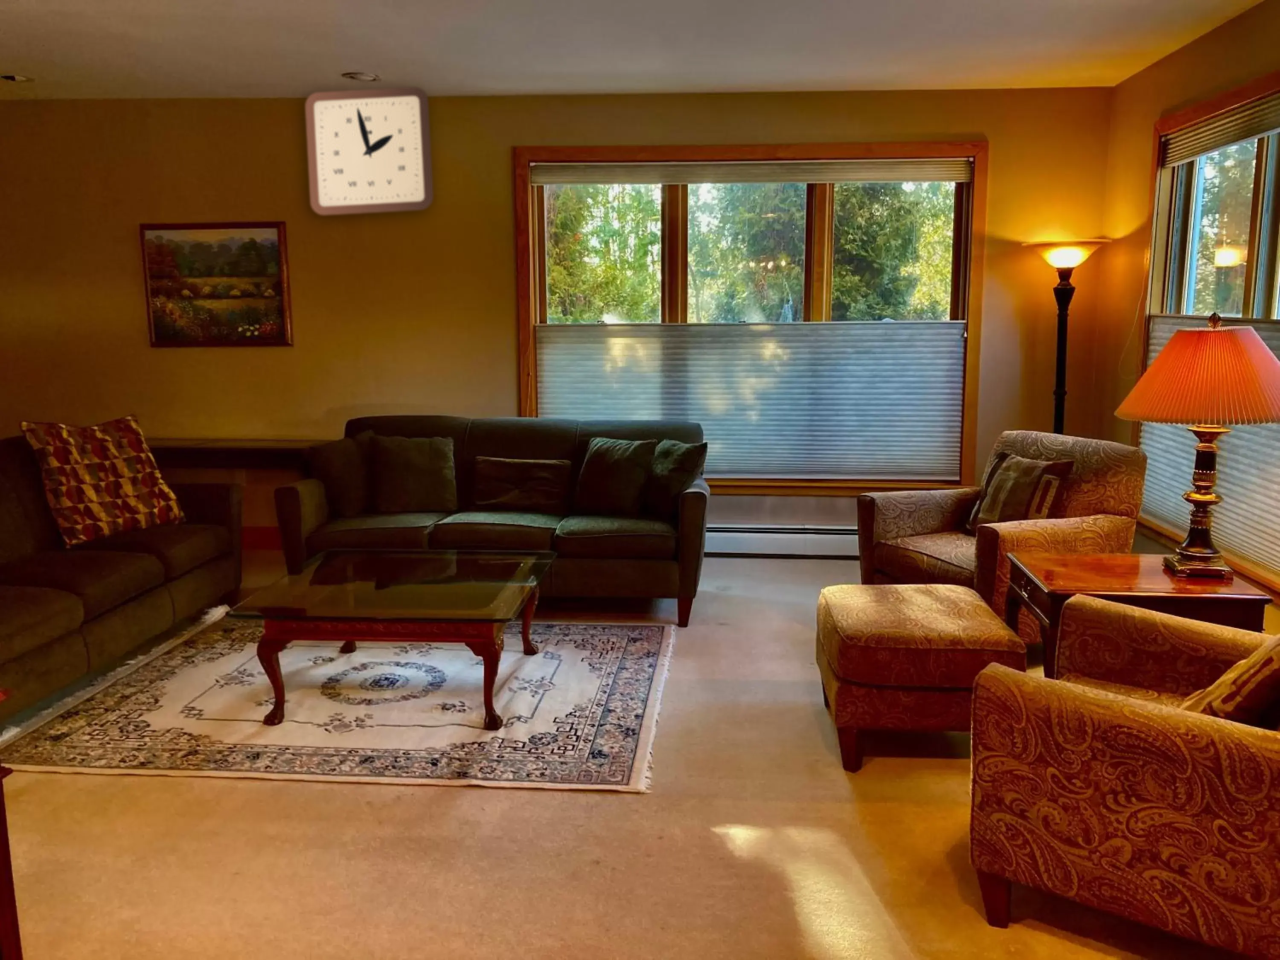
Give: 1h58
